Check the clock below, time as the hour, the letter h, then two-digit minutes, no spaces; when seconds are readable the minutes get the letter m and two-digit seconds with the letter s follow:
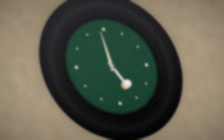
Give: 4h59
